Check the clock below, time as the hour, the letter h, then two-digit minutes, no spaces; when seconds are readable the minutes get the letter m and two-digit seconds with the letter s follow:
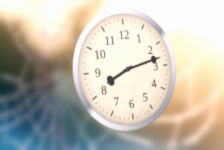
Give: 8h13
